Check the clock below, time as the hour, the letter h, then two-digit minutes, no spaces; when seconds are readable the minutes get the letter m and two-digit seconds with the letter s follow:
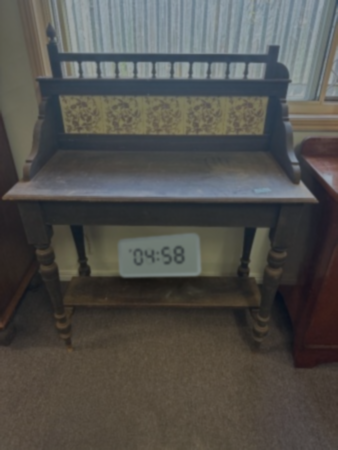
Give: 4h58
